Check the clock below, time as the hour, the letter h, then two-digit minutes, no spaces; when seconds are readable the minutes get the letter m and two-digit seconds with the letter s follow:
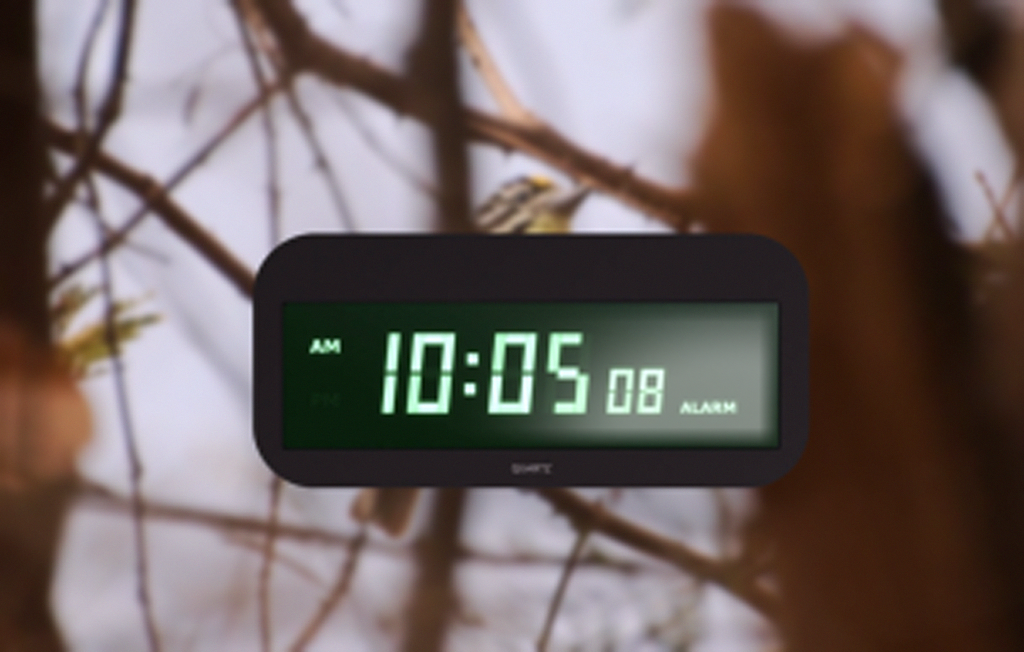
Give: 10h05m08s
